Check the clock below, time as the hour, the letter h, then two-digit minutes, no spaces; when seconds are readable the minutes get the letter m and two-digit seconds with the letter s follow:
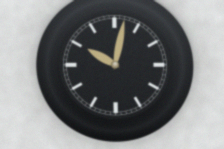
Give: 10h02
